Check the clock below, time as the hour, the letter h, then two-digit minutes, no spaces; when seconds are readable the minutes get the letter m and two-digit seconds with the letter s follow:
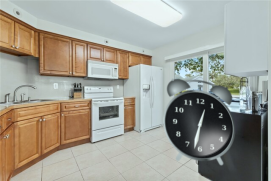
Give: 12h32
